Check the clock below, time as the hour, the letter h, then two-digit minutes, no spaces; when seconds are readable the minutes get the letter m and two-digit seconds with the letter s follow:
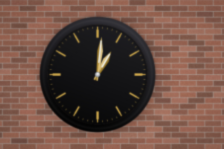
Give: 1h01
